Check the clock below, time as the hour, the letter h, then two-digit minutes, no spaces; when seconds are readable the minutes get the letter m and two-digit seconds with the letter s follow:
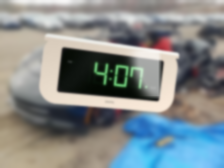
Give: 4h07
